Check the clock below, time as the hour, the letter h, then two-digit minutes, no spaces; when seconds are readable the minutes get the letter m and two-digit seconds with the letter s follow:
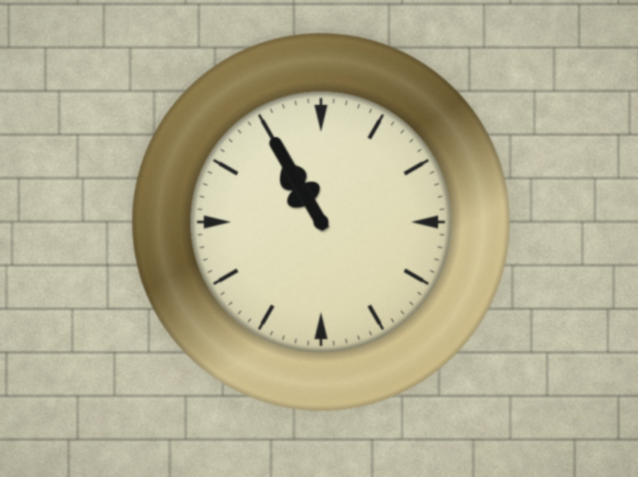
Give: 10h55
